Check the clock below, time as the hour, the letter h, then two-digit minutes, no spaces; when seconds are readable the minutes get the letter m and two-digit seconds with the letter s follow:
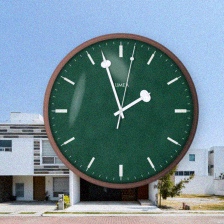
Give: 1h57m02s
